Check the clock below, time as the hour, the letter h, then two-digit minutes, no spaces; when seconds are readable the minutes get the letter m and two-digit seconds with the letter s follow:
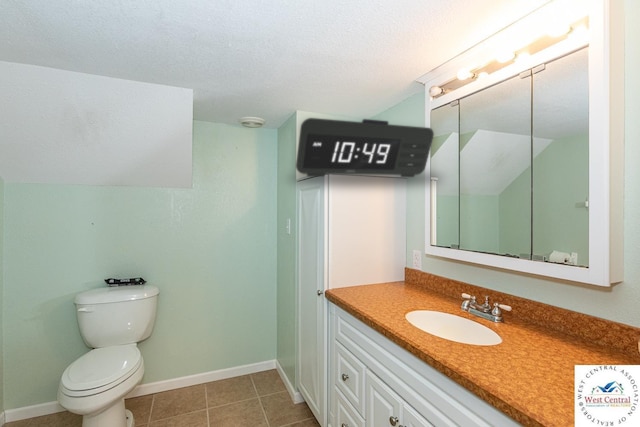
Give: 10h49
